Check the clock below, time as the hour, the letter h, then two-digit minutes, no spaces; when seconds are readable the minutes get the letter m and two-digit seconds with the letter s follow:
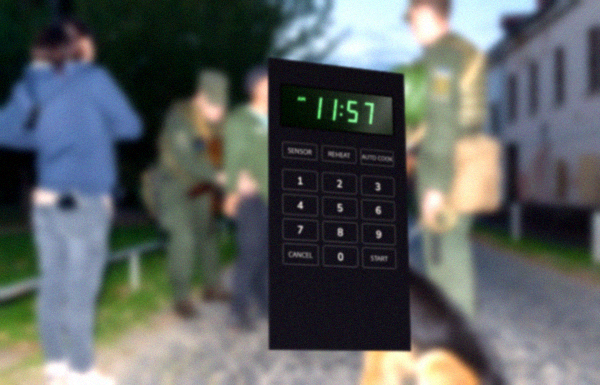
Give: 11h57
